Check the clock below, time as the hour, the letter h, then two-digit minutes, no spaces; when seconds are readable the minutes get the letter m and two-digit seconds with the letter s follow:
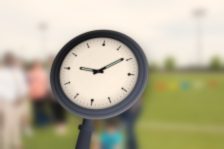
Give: 9h09
